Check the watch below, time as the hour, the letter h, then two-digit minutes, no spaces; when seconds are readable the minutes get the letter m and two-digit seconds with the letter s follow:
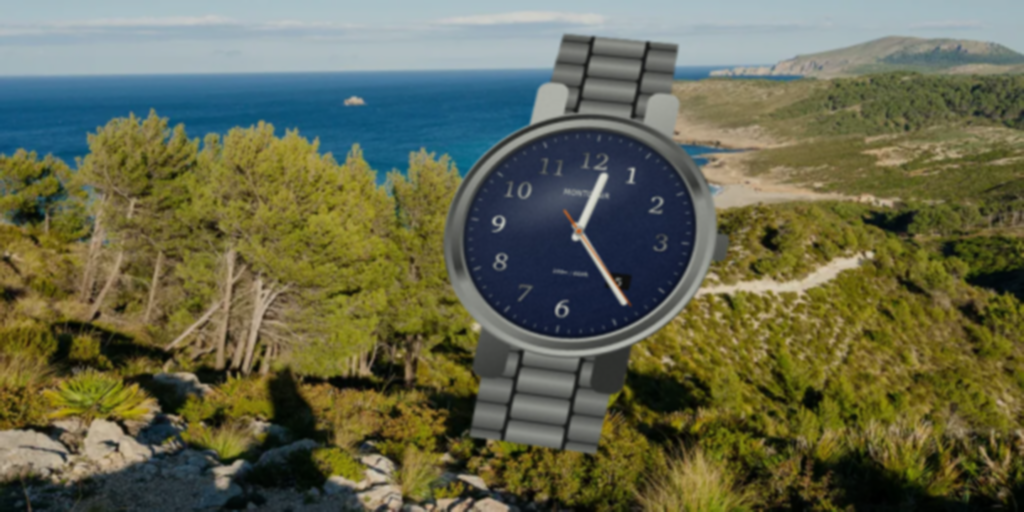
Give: 12h23m23s
